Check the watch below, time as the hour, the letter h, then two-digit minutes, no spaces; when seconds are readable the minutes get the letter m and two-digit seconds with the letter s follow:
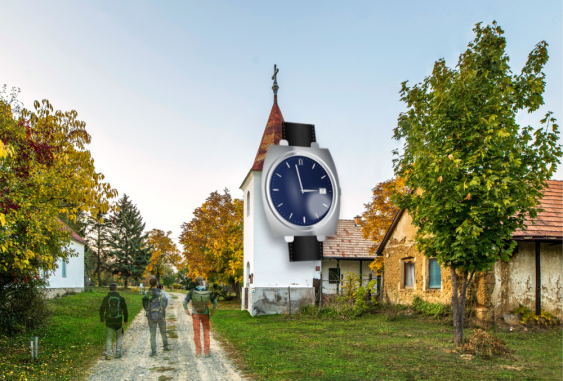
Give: 2h58
